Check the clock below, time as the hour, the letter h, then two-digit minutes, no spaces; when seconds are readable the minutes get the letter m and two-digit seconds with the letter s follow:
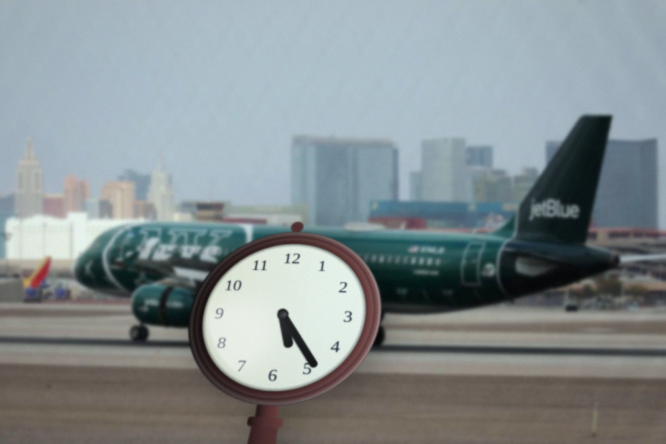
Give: 5h24
